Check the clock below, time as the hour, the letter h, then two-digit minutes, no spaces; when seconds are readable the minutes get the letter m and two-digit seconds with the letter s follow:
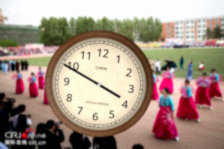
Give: 3h49
